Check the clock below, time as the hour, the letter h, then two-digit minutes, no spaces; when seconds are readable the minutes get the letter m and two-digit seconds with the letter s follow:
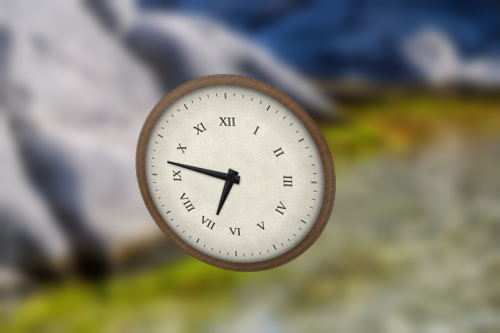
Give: 6h47
